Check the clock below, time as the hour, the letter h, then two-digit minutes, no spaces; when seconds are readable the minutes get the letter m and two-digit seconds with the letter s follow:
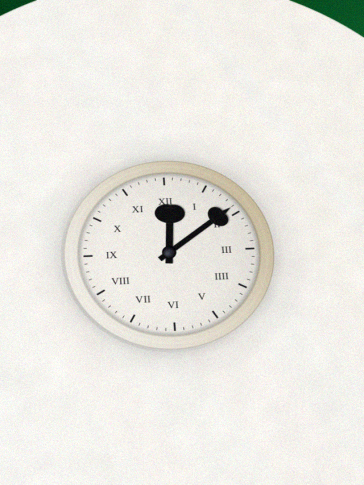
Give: 12h09
